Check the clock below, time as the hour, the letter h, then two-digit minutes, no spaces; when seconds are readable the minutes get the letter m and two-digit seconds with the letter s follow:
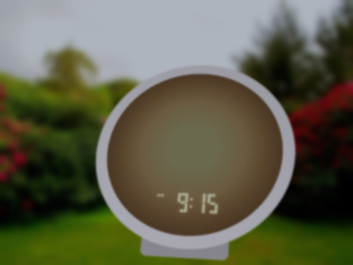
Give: 9h15
